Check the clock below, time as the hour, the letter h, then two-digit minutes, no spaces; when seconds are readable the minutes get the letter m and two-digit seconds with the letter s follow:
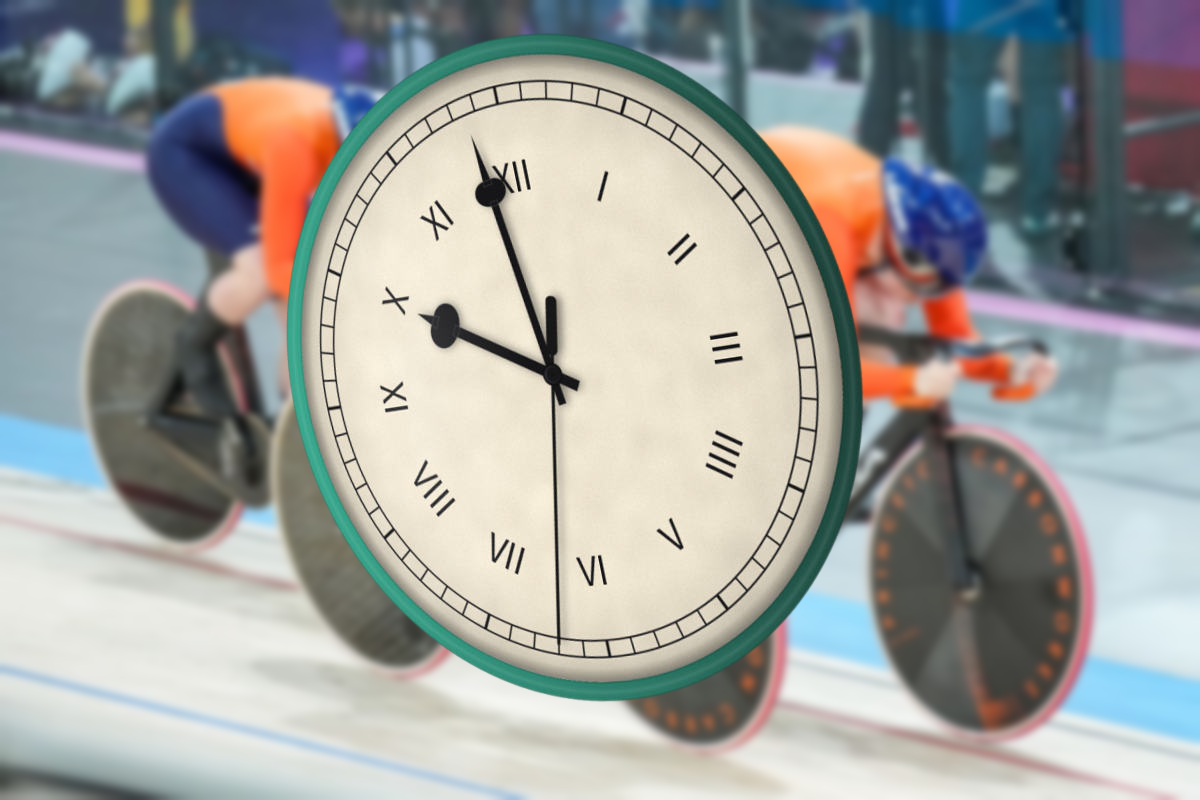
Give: 9h58m32s
